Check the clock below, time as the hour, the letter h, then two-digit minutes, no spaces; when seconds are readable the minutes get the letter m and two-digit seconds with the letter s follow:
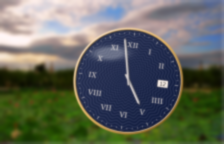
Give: 4h58
